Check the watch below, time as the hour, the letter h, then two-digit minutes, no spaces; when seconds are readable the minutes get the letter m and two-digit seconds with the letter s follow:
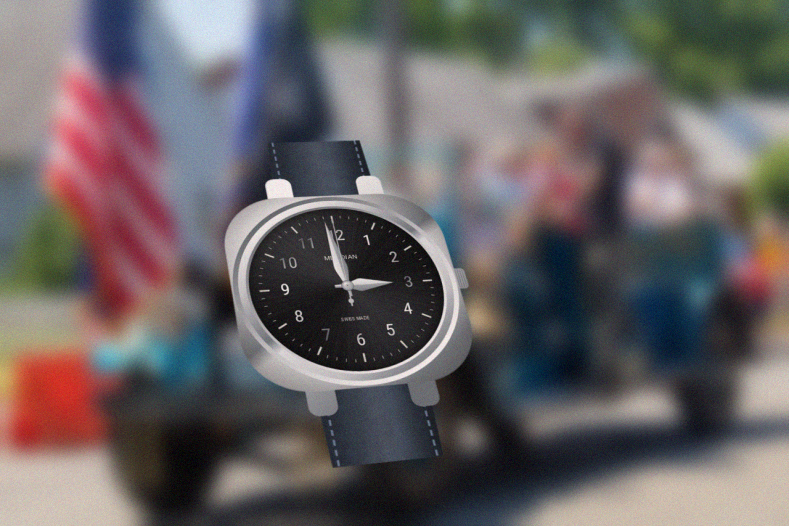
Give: 2h59m00s
